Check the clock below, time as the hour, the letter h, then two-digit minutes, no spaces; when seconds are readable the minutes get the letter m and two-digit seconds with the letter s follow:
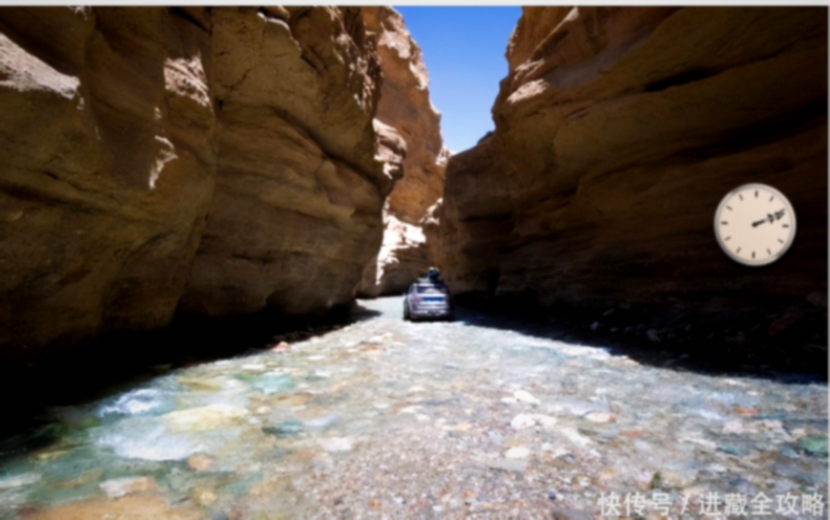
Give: 2h11
